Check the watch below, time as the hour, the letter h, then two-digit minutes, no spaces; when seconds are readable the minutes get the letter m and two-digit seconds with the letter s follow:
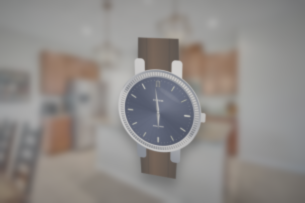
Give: 5h59
